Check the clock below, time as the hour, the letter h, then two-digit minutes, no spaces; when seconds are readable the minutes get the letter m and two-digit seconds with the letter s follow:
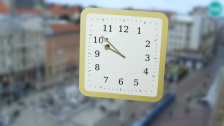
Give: 9h52
